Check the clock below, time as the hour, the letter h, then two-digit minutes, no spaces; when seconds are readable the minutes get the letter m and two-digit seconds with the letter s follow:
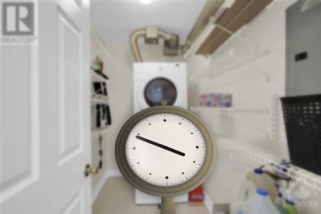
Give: 3h49
